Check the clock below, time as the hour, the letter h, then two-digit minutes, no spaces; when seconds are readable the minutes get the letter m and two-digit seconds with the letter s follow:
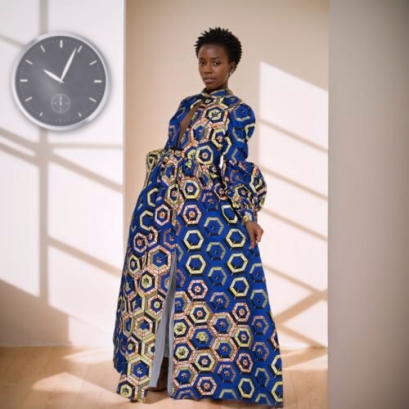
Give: 10h04
